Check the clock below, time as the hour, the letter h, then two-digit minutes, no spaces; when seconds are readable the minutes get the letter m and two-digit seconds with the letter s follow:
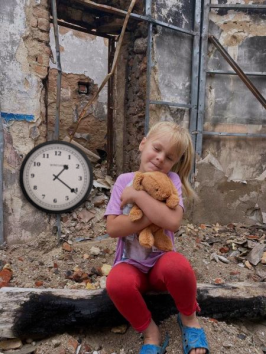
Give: 1h21
